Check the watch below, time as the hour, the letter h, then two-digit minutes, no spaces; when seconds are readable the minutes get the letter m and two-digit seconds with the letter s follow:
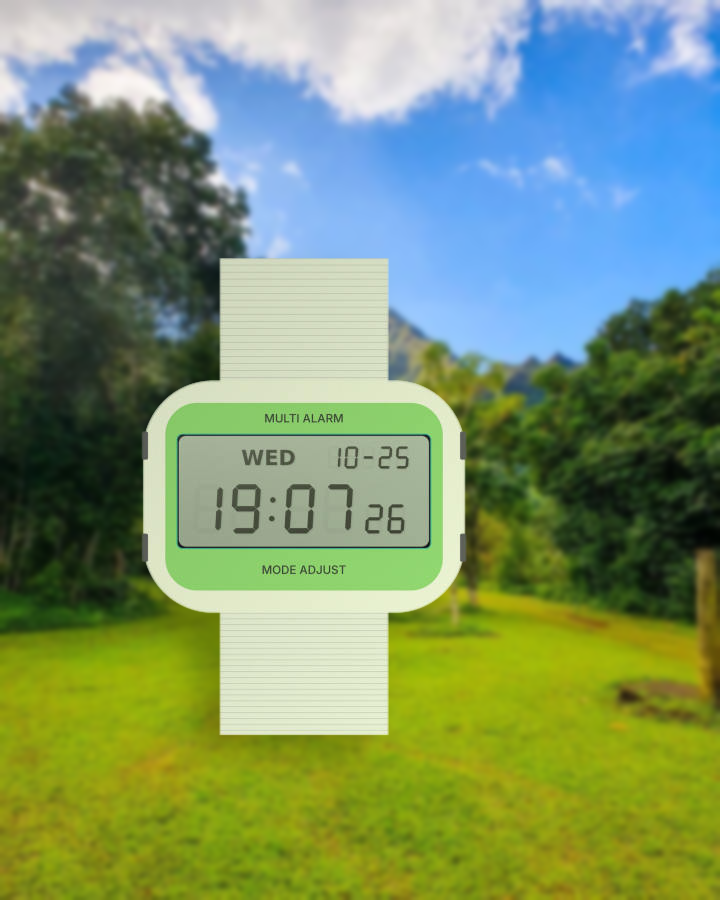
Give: 19h07m26s
